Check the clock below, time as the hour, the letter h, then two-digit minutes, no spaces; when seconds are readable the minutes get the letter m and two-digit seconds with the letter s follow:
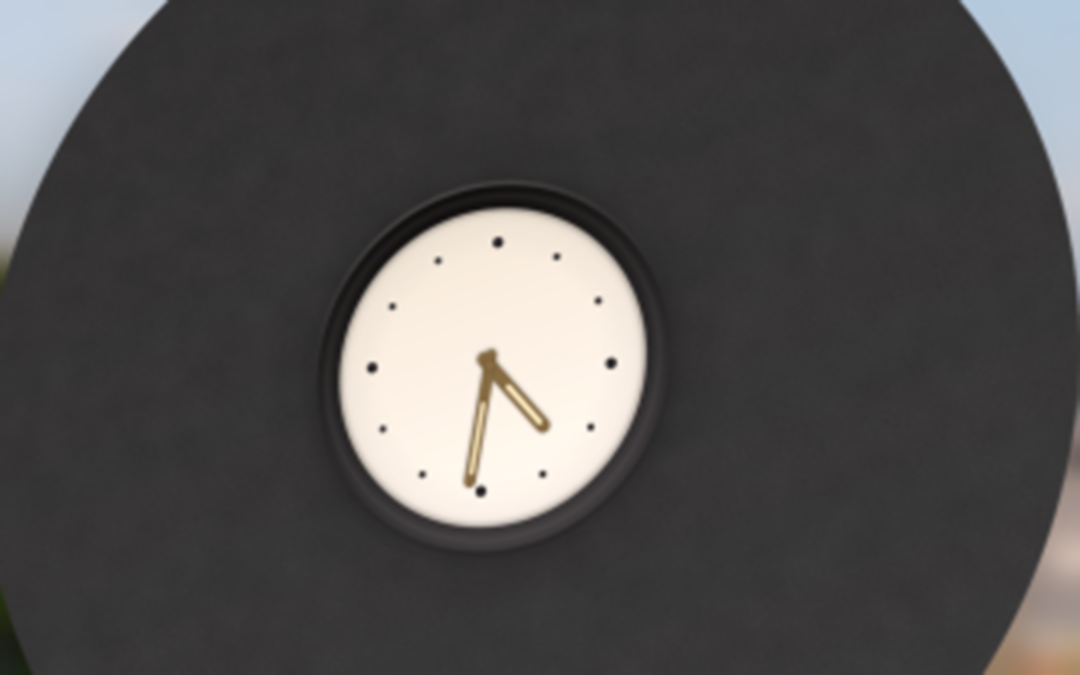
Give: 4h31
